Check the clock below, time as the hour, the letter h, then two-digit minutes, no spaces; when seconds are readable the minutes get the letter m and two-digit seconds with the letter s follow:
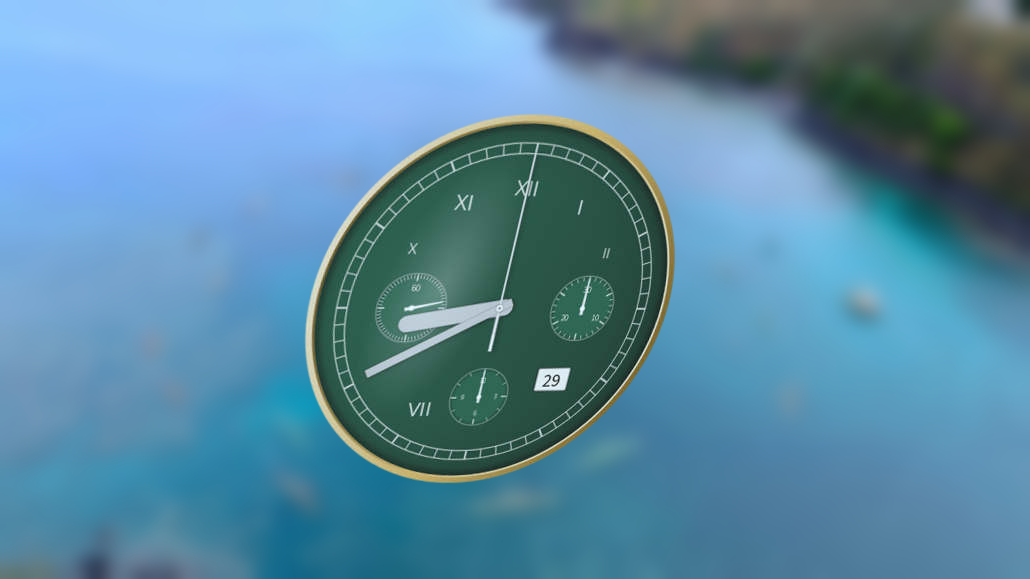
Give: 8h40m13s
